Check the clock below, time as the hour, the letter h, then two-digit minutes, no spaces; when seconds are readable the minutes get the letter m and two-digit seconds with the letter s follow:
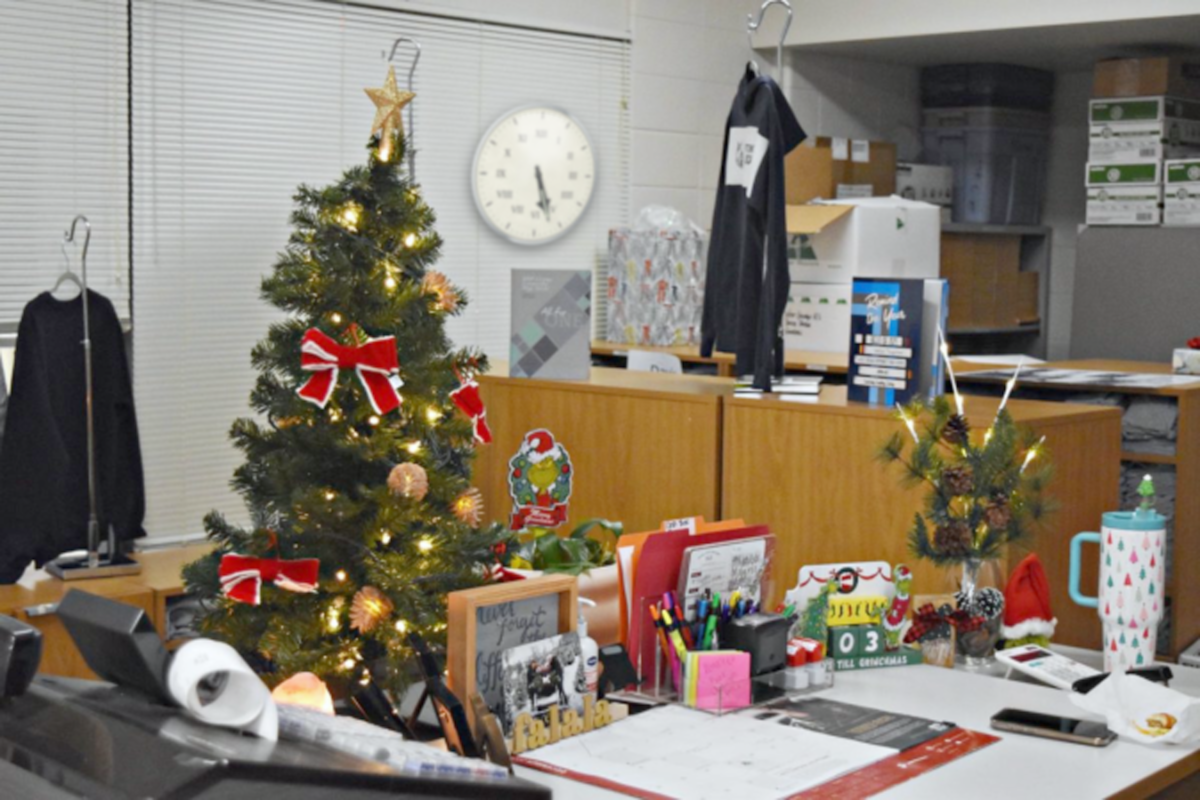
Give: 5h27
